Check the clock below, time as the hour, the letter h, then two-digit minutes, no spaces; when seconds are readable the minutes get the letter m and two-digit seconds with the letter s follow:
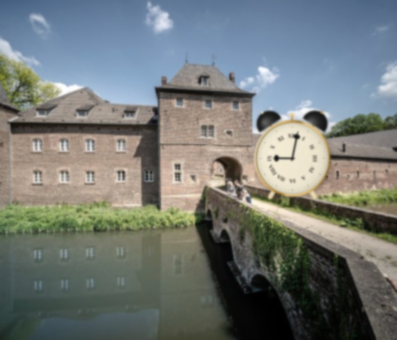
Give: 9h02
